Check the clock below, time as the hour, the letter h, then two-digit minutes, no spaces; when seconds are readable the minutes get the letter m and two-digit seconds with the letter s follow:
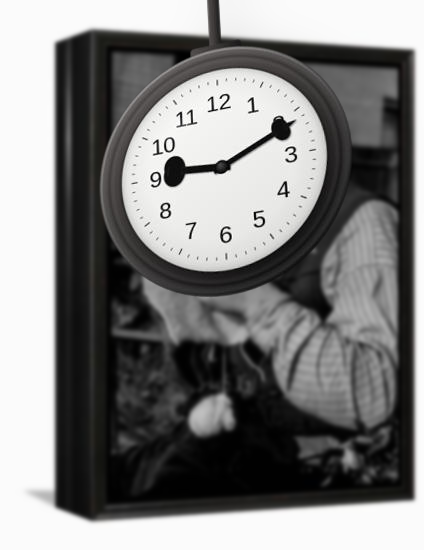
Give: 9h11
